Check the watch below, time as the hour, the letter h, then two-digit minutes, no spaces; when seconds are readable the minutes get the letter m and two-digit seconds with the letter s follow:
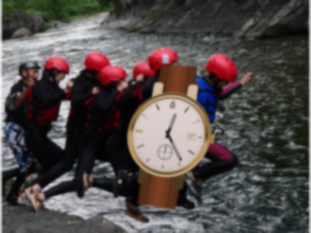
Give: 12h24
